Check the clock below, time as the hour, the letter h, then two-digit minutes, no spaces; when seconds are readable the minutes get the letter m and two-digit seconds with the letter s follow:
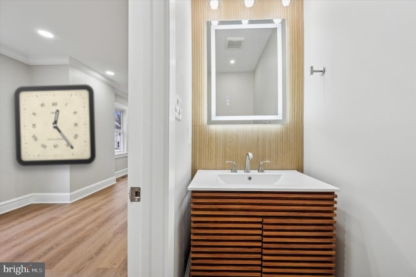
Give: 12h24
